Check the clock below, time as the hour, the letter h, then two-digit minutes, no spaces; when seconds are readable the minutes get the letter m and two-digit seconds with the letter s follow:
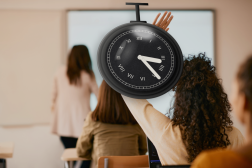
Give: 3h24
